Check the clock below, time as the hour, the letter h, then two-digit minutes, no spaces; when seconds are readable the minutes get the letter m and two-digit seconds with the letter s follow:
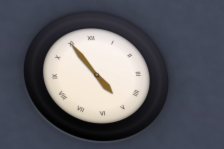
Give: 4h55
